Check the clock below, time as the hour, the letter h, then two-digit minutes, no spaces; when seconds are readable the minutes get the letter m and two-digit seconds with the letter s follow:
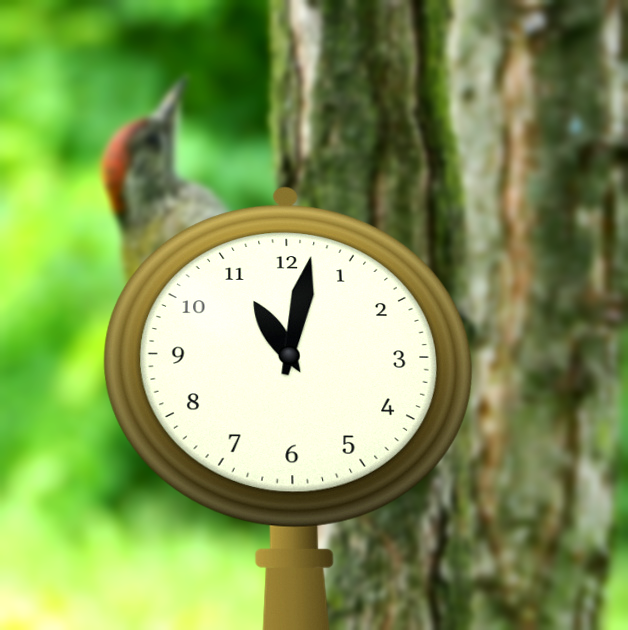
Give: 11h02
